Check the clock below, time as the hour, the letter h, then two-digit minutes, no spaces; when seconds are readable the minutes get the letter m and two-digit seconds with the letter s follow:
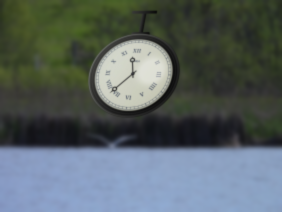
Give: 11h37
